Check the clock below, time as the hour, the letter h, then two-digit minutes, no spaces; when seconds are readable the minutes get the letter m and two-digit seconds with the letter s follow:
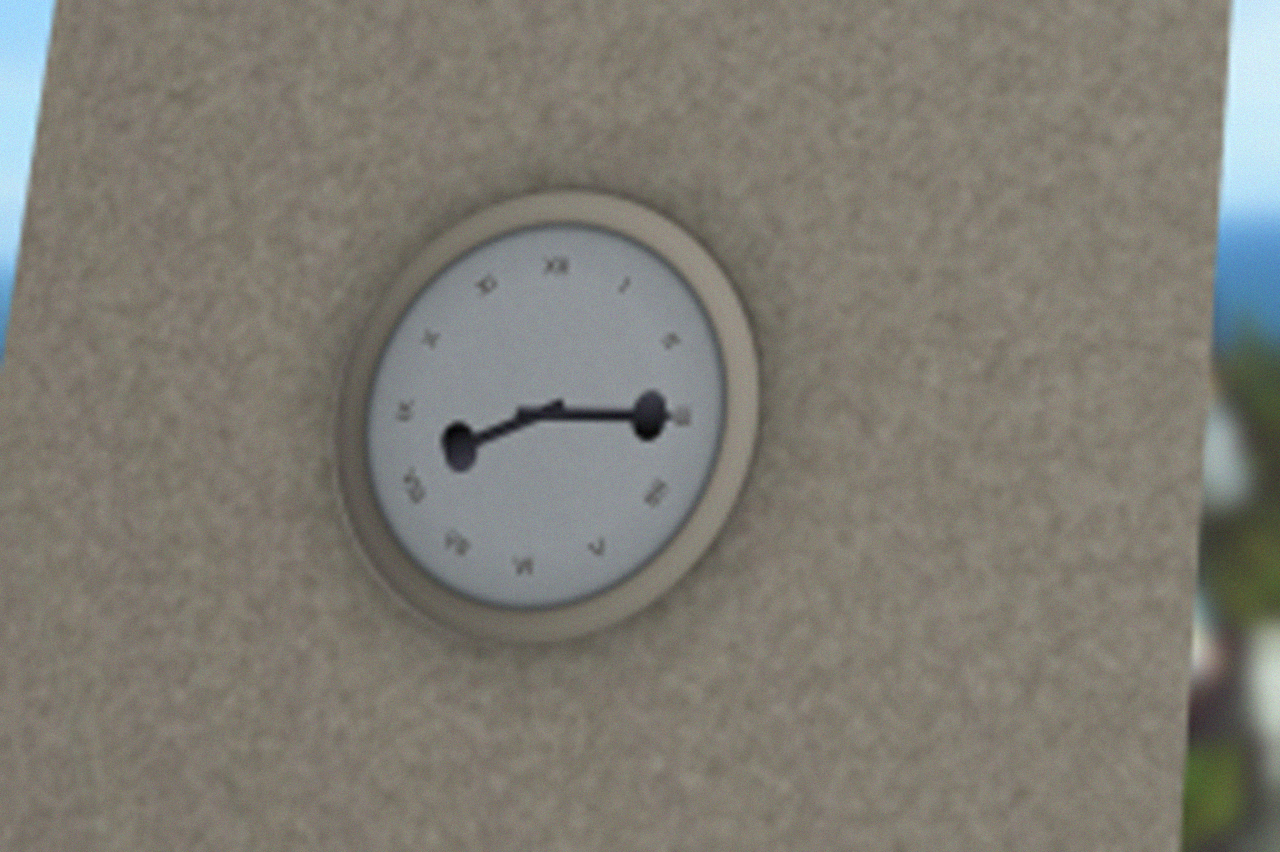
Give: 8h15
